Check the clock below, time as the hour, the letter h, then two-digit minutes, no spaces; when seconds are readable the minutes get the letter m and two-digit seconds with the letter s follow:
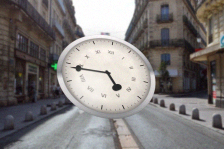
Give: 4h44
